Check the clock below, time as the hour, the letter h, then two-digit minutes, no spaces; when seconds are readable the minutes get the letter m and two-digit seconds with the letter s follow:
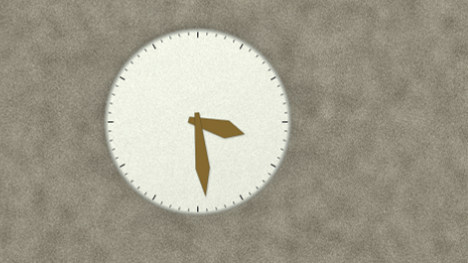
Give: 3h29
